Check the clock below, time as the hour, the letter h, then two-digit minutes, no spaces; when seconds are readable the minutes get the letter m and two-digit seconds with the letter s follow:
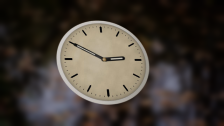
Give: 2h50
